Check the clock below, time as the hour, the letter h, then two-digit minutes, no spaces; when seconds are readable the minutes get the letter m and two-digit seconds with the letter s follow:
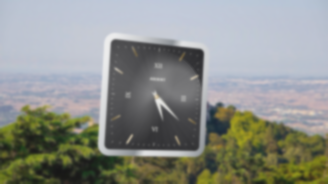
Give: 5h22
